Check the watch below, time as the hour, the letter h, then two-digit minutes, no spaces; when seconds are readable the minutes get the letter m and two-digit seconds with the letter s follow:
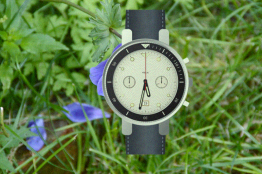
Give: 5h32
